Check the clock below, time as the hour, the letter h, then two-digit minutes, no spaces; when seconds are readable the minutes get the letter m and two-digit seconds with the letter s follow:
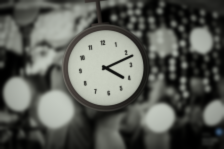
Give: 4h12
